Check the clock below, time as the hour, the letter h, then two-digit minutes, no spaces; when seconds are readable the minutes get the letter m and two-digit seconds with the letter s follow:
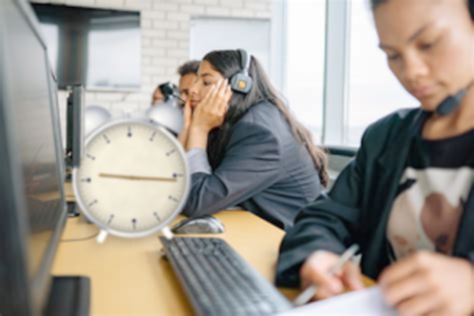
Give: 9h16
